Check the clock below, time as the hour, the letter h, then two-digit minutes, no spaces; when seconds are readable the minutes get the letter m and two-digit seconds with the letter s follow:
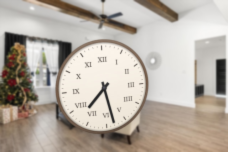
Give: 7h28
